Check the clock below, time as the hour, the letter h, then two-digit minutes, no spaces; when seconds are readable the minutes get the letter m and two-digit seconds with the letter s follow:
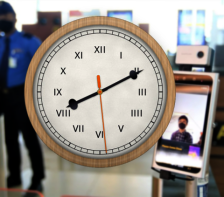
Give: 8h10m29s
